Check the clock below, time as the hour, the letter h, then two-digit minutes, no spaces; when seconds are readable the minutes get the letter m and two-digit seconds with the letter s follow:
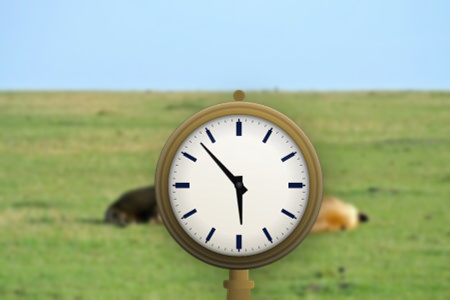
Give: 5h53
